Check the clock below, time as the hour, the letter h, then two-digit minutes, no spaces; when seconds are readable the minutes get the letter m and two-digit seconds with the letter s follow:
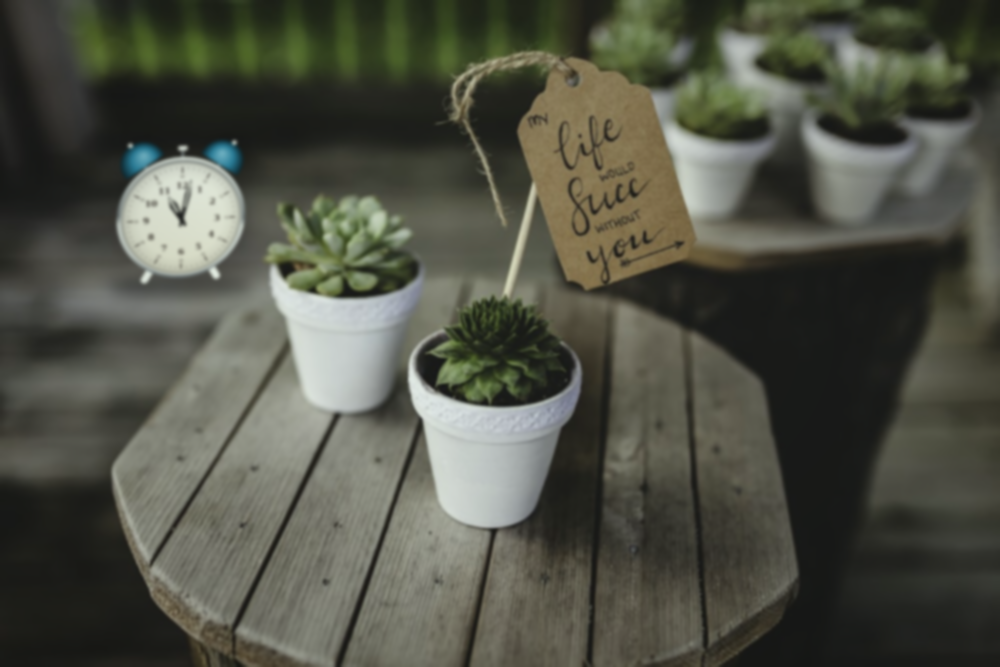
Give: 11h02
